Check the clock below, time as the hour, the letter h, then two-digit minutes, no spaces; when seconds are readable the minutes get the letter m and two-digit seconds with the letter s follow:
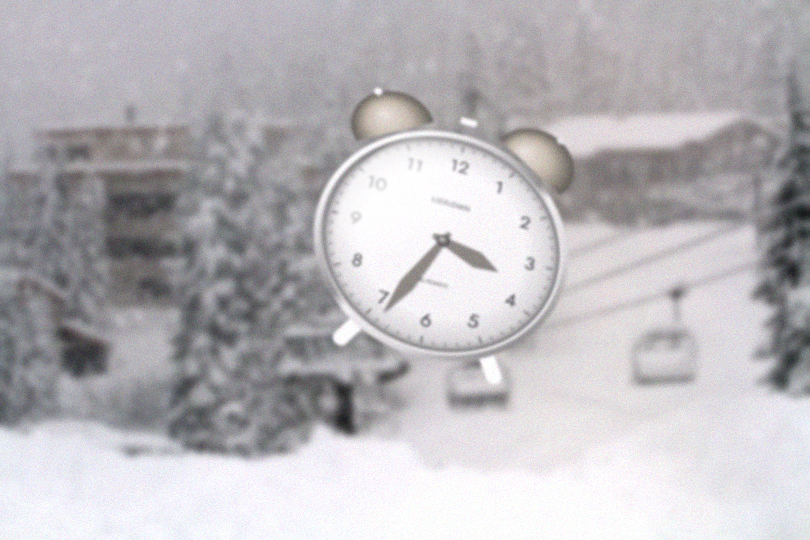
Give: 3h34
